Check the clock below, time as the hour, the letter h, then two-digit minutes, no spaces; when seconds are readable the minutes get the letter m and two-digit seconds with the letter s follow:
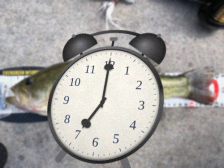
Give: 7h00
